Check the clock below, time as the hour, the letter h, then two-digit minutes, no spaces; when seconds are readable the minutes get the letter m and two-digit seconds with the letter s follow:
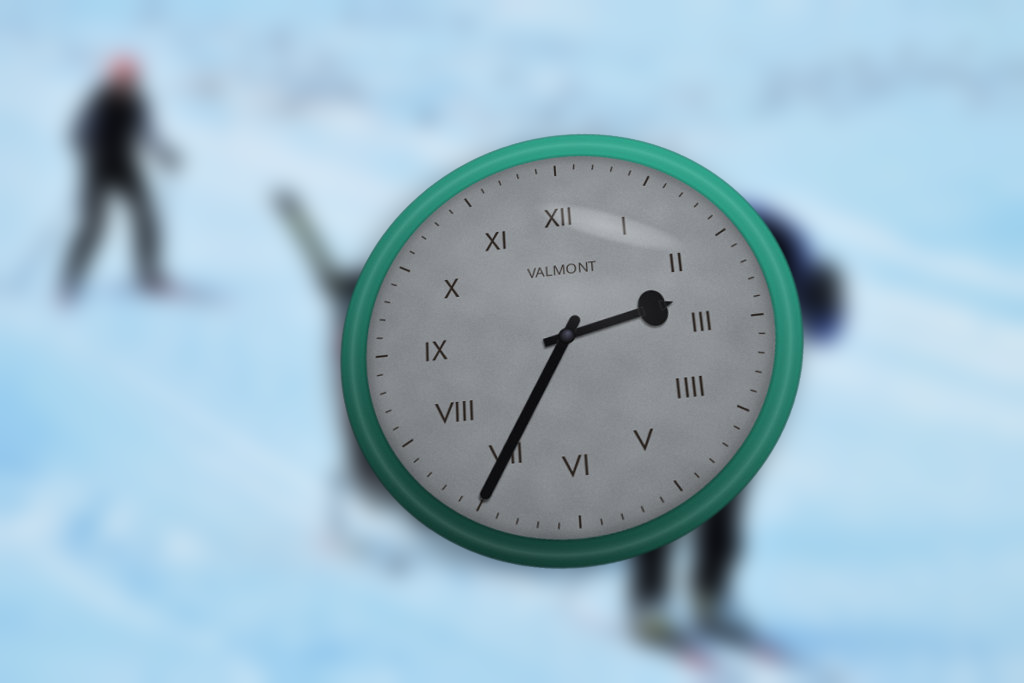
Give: 2h35
